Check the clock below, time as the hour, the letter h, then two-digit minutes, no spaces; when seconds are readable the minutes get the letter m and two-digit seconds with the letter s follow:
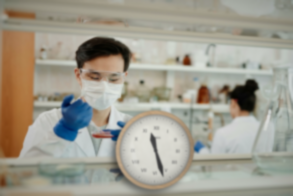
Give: 11h27
